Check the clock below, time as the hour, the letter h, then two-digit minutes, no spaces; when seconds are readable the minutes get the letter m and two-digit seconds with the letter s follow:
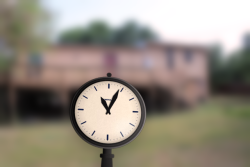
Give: 11h04
